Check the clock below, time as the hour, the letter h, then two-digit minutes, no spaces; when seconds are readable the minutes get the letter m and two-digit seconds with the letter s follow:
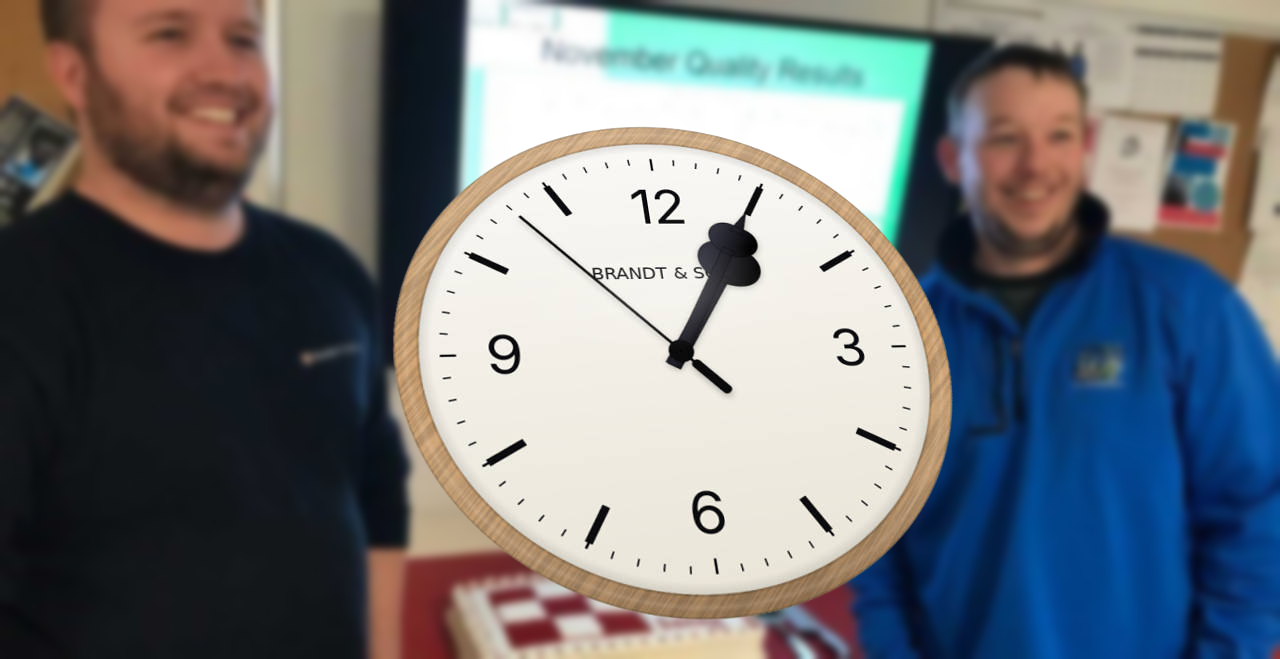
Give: 1h04m53s
